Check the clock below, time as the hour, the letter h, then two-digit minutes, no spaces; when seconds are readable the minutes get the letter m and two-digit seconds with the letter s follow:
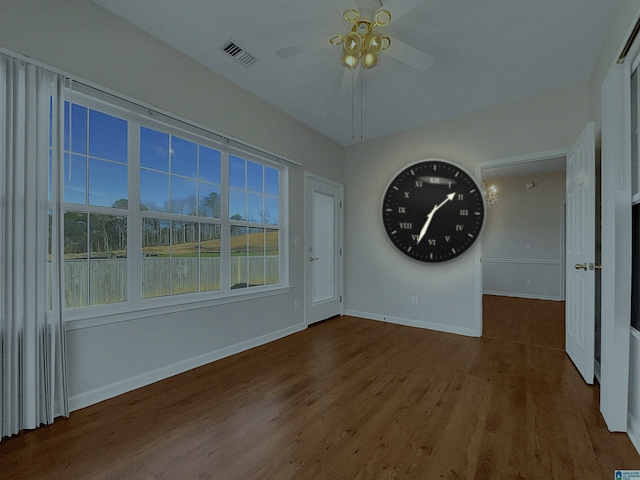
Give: 1h34
